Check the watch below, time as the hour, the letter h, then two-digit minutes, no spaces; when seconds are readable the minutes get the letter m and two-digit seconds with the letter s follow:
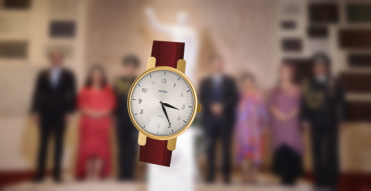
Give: 3h25
